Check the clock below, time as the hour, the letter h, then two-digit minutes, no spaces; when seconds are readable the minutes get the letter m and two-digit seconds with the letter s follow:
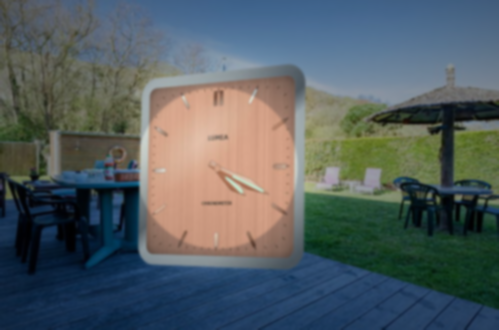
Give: 4h19
